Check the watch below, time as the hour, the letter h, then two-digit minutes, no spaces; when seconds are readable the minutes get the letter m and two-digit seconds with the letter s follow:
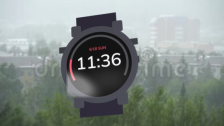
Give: 11h36
